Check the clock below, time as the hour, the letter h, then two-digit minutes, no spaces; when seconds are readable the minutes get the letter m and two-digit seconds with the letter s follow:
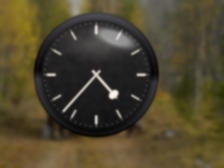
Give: 4h37
